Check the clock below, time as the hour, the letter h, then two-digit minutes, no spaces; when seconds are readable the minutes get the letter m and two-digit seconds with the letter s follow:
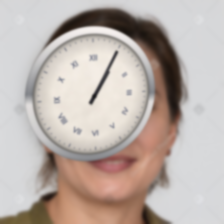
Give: 1h05
